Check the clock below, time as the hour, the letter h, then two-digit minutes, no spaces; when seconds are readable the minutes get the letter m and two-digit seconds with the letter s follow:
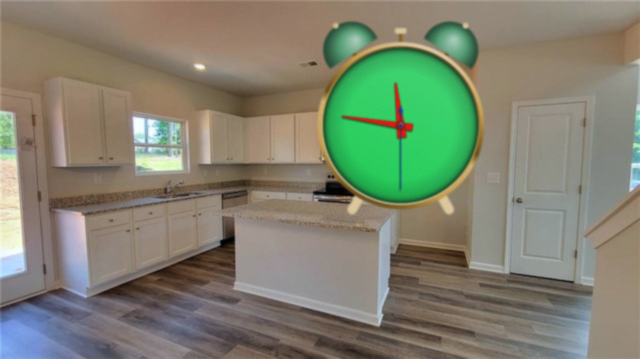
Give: 11h46m30s
